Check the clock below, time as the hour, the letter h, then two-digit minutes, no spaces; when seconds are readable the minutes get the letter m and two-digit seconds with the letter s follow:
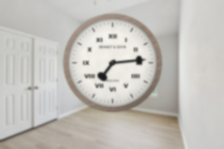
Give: 7h14
